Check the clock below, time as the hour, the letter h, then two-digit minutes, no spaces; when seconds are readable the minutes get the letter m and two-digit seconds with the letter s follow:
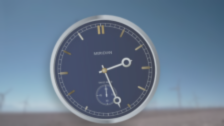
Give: 2h27
